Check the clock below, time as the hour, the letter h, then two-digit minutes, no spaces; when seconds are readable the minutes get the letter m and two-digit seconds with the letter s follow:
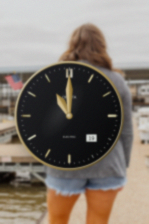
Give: 11h00
